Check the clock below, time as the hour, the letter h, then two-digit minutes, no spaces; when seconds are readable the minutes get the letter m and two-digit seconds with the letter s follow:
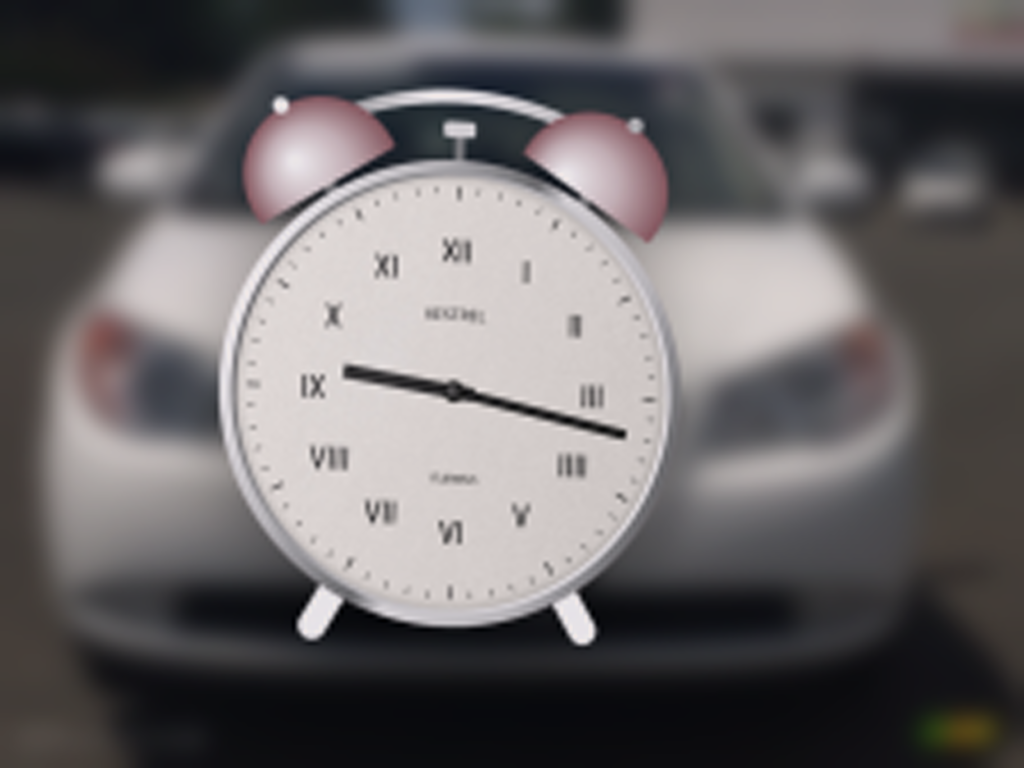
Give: 9h17
